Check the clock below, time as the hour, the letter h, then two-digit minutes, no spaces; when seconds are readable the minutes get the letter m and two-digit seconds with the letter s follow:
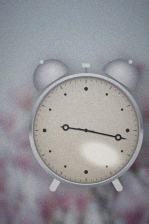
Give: 9h17
